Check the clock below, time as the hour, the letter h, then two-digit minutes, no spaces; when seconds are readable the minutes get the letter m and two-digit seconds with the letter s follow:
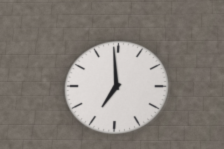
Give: 6h59
